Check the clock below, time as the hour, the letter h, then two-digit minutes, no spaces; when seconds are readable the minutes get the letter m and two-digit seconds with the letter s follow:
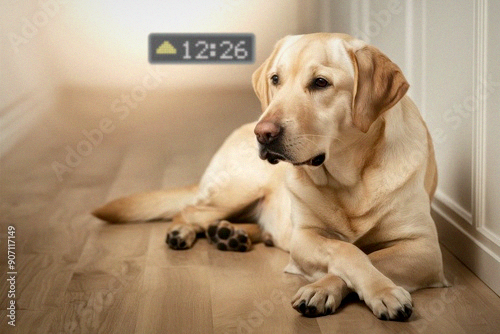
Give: 12h26
